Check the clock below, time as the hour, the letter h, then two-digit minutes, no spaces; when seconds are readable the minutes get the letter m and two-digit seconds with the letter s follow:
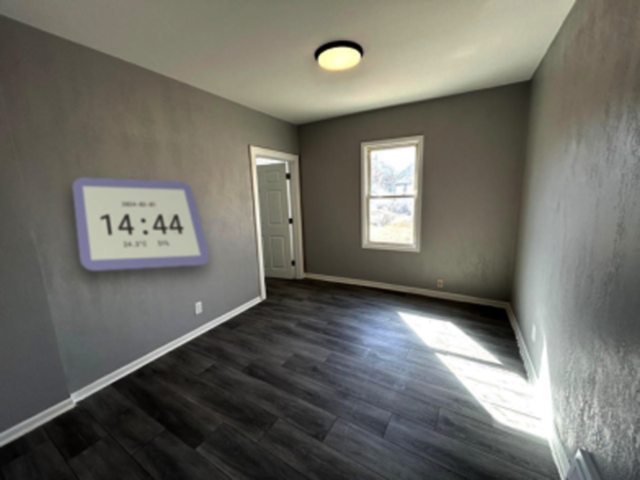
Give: 14h44
